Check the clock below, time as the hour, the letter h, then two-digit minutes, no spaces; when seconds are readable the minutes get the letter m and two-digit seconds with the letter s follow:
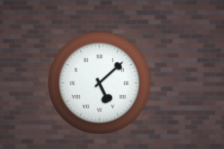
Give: 5h08
